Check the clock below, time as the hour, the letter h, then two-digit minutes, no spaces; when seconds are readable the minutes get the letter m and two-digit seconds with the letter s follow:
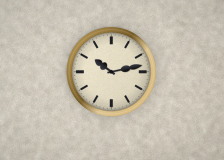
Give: 10h13
